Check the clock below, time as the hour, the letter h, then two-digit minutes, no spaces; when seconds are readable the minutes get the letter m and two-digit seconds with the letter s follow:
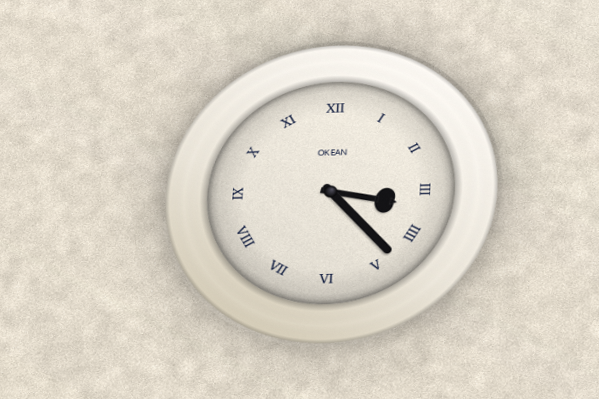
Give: 3h23
